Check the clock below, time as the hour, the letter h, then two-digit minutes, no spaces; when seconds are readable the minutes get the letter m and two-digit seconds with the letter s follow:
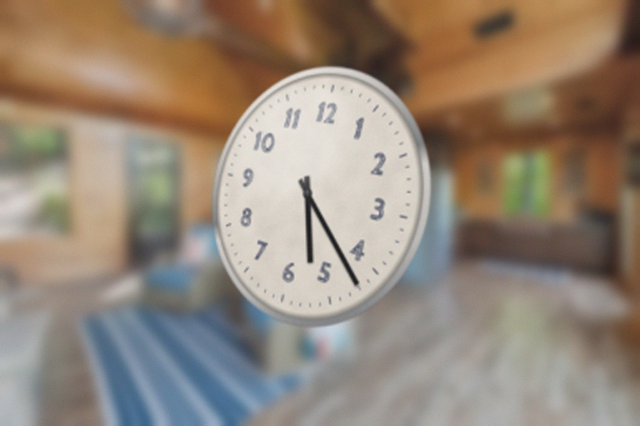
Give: 5h22
